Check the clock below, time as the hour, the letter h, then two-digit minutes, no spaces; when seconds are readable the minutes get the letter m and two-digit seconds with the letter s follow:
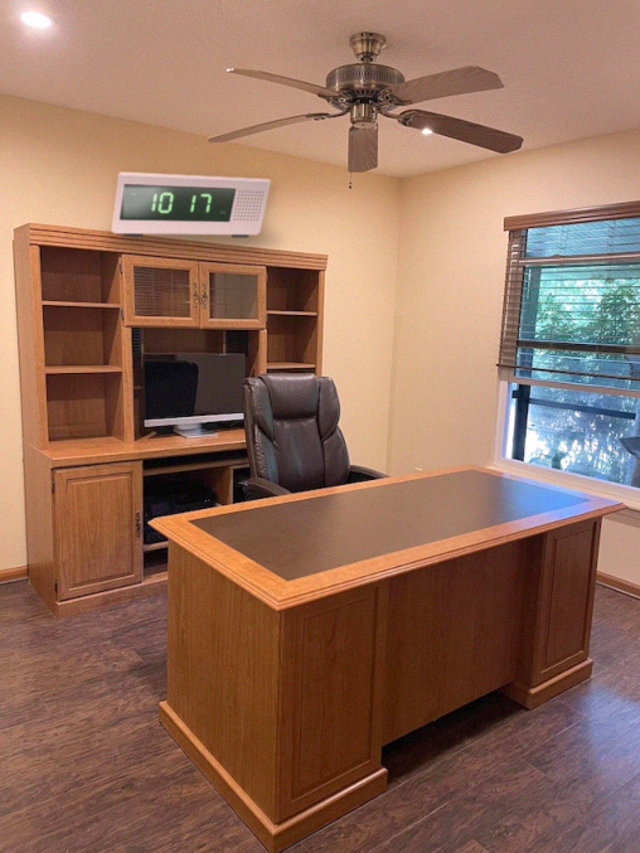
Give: 10h17
